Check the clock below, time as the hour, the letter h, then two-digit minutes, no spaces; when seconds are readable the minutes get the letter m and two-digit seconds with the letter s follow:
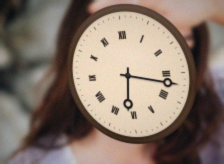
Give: 6h17
